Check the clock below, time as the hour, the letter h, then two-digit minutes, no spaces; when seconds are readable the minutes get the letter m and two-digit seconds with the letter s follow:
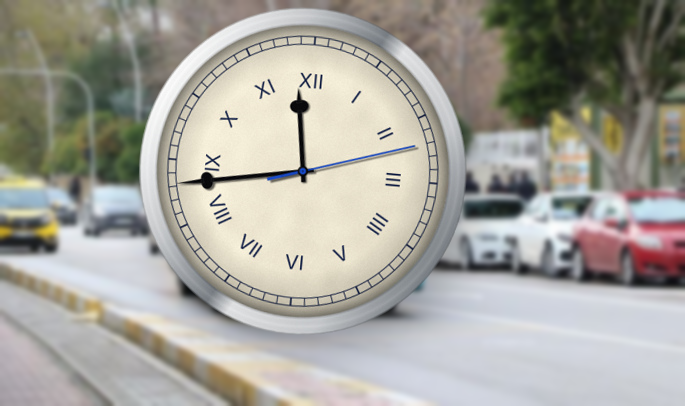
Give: 11h43m12s
